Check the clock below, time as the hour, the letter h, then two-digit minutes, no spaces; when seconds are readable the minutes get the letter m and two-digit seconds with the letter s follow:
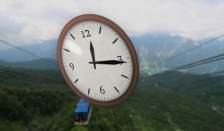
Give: 12h16
